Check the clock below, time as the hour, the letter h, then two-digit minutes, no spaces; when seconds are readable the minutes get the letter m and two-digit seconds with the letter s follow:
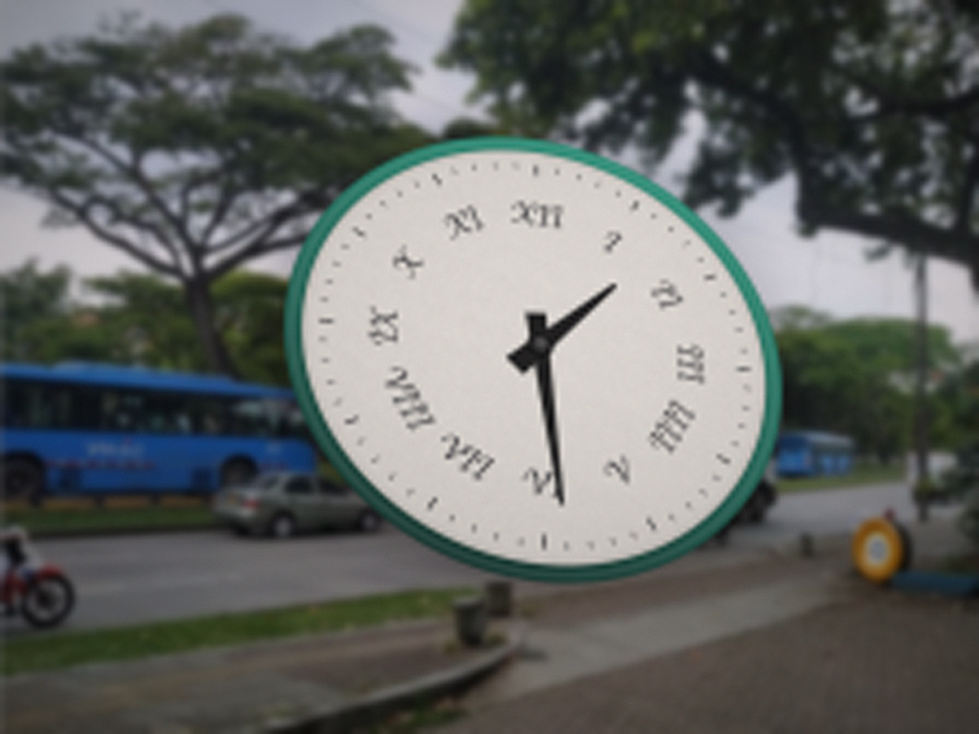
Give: 1h29
